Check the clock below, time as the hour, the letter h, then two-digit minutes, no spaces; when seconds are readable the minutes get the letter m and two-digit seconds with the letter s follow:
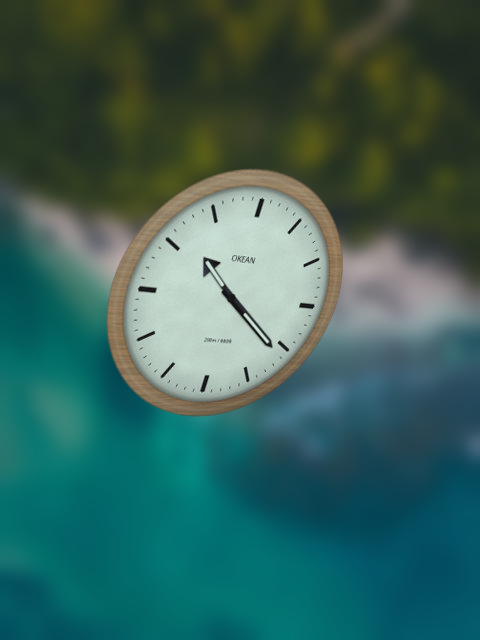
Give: 10h21
